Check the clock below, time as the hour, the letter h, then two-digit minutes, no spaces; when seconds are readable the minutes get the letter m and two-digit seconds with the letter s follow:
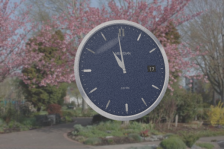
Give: 10h59
